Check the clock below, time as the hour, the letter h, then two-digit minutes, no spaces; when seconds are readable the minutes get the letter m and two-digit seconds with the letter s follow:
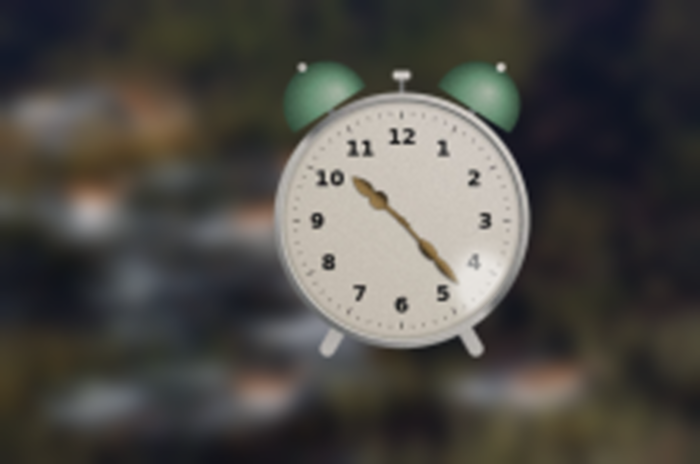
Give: 10h23
